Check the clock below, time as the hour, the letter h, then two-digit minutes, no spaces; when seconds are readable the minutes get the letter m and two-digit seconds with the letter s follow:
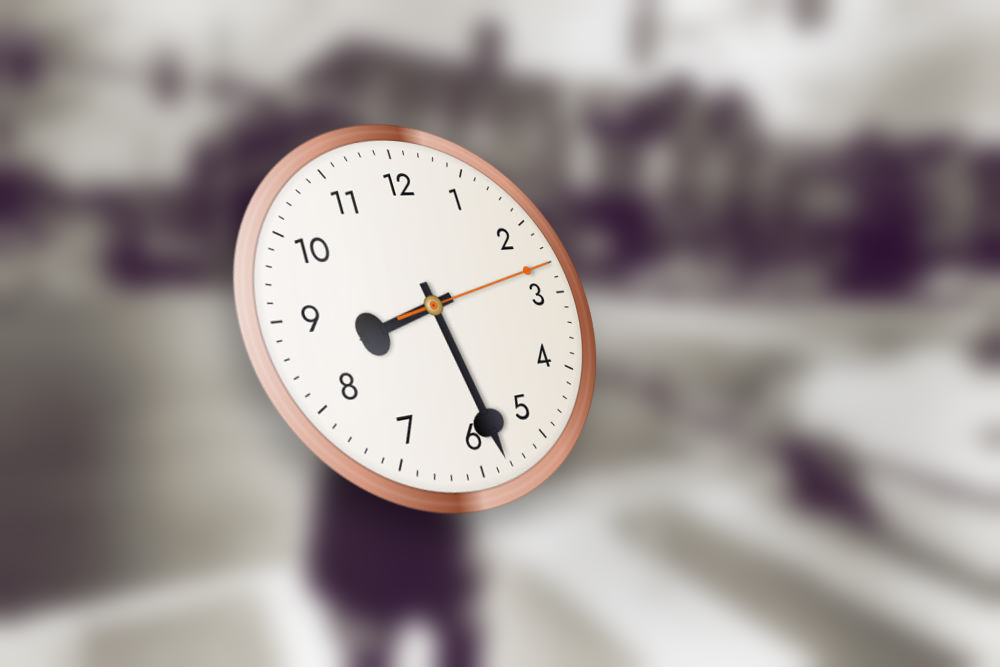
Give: 8h28m13s
